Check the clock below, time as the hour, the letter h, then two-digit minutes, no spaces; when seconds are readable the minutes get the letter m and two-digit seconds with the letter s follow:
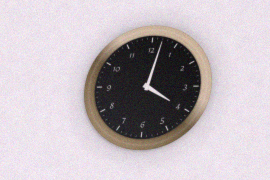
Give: 4h02
